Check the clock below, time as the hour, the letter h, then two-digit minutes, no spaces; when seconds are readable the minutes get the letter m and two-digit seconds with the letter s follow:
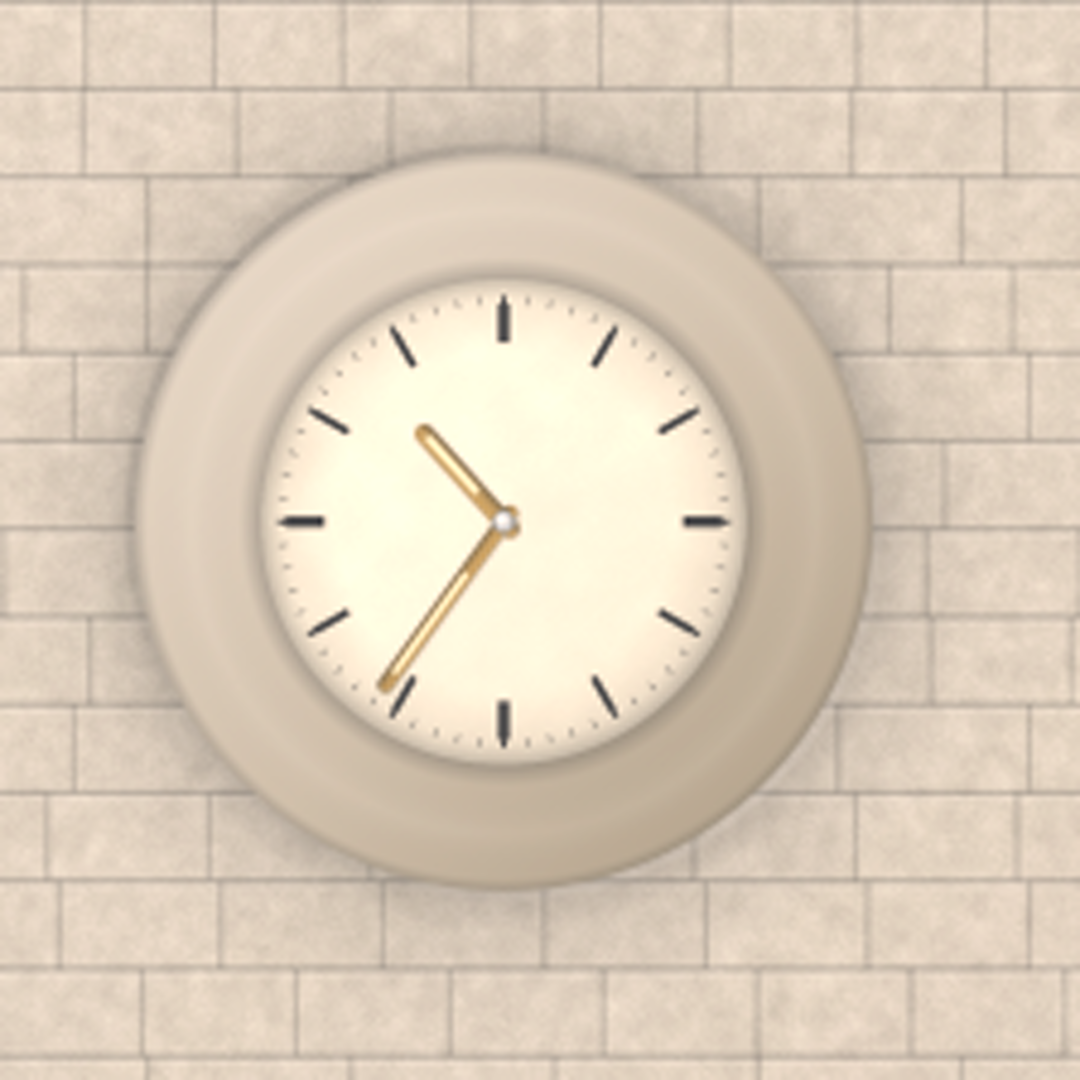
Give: 10h36
